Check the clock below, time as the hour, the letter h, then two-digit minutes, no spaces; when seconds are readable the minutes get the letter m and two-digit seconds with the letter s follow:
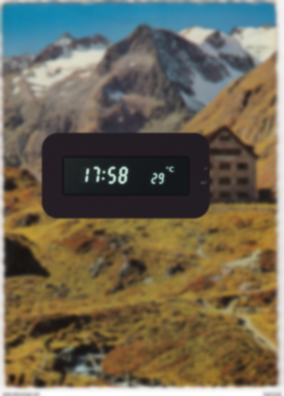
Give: 17h58
